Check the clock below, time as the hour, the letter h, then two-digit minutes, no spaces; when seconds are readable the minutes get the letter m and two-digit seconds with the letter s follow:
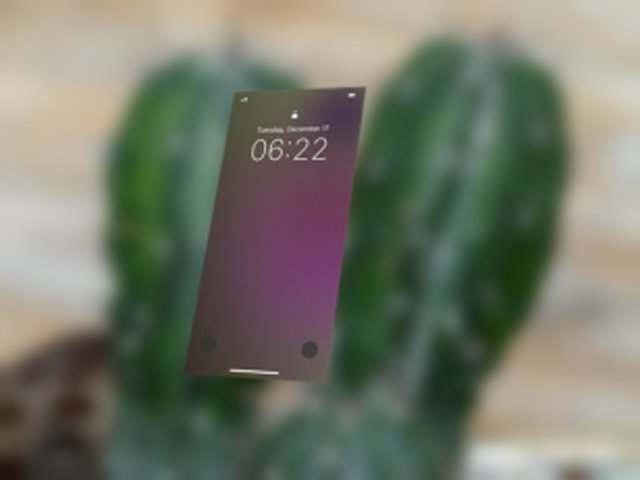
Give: 6h22
